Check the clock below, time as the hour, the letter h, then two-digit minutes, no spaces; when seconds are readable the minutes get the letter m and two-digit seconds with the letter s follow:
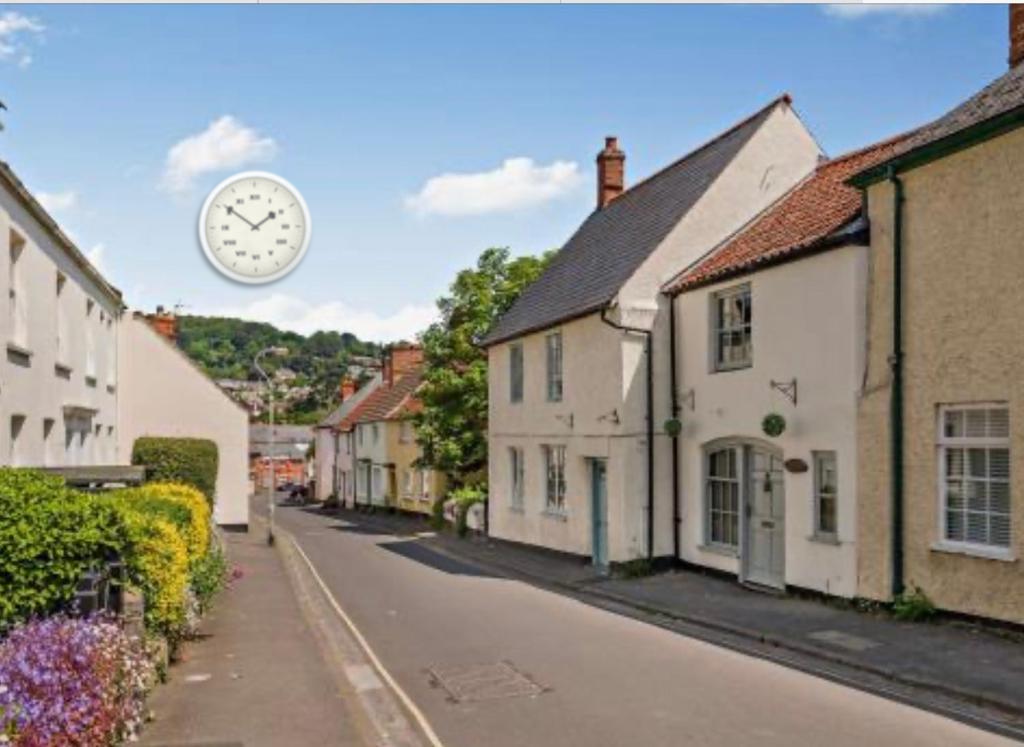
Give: 1h51
